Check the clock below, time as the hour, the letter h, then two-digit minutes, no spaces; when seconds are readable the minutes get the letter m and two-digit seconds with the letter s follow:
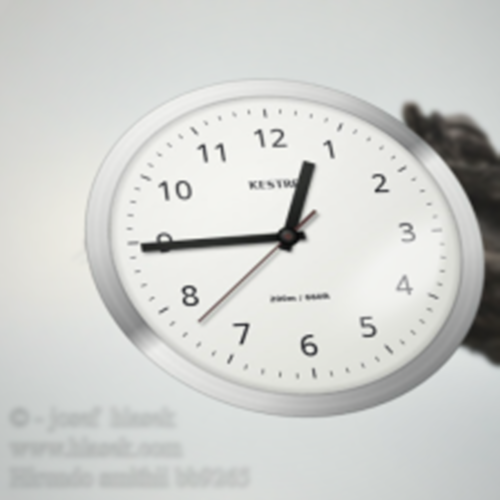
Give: 12h44m38s
